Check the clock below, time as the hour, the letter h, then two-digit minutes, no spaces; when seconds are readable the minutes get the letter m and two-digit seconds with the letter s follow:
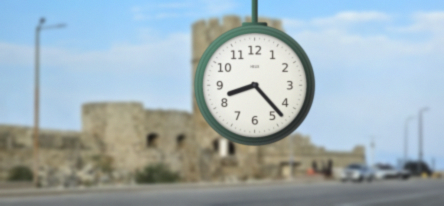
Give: 8h23
